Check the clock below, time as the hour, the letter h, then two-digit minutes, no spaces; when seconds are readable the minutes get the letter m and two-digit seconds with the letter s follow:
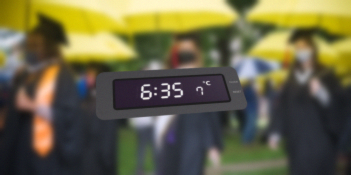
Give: 6h35
